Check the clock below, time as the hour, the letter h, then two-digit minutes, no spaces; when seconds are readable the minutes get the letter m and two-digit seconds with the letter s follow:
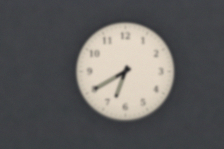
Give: 6h40
